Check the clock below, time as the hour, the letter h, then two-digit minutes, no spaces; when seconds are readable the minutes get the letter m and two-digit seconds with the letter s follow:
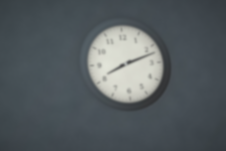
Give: 8h12
